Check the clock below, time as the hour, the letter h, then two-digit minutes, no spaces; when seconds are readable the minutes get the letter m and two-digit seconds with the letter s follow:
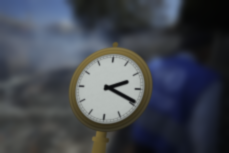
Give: 2h19
